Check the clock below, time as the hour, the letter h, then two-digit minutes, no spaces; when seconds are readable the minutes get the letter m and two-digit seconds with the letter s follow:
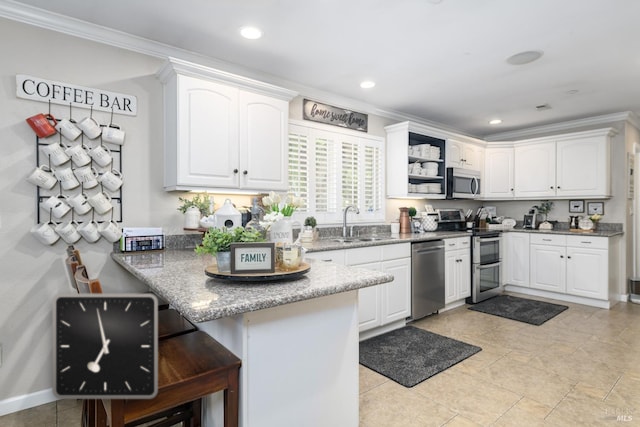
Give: 6h58
